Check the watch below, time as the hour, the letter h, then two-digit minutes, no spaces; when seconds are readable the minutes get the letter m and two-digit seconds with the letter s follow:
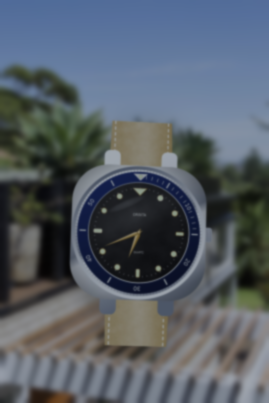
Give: 6h41
